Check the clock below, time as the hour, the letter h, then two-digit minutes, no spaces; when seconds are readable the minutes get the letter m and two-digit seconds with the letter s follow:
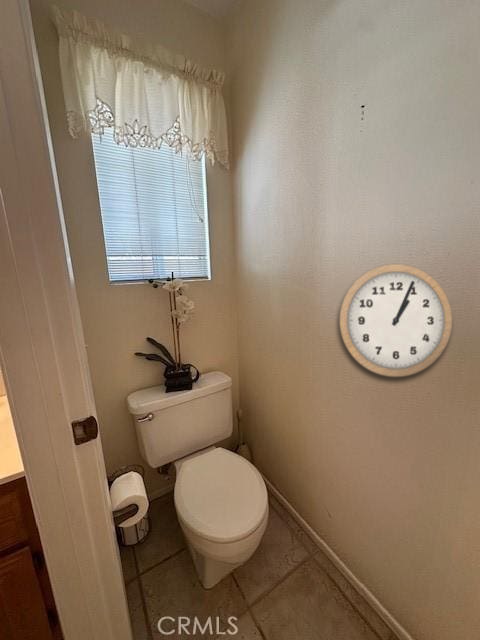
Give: 1h04
